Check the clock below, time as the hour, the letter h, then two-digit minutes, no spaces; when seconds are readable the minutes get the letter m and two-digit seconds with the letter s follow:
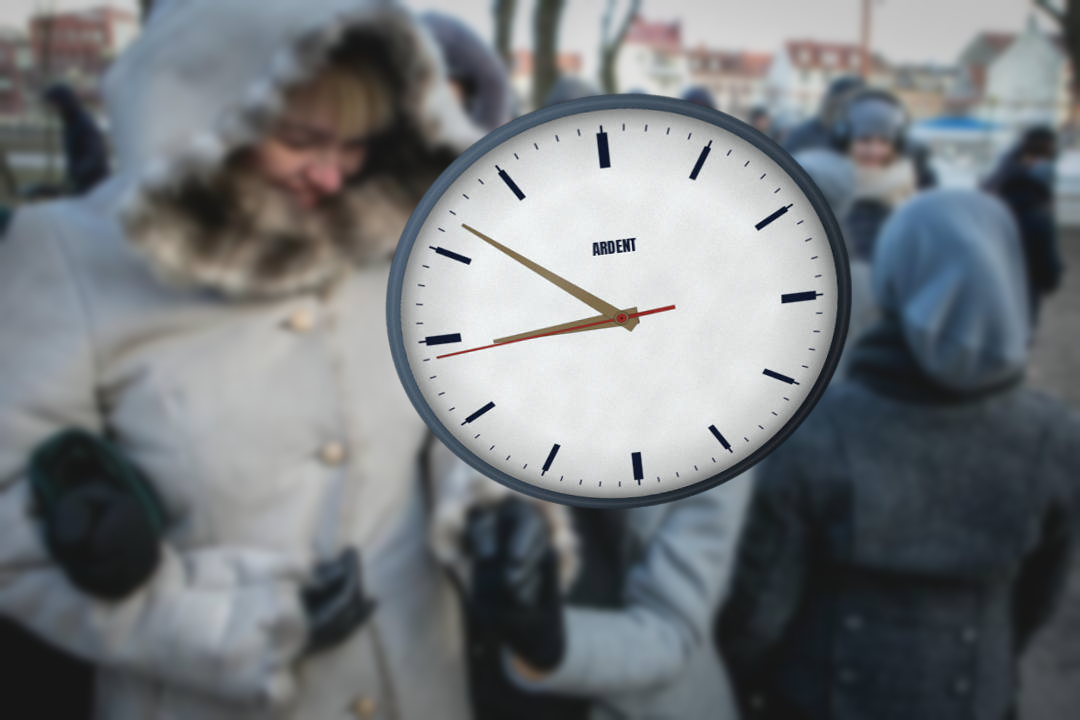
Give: 8h51m44s
